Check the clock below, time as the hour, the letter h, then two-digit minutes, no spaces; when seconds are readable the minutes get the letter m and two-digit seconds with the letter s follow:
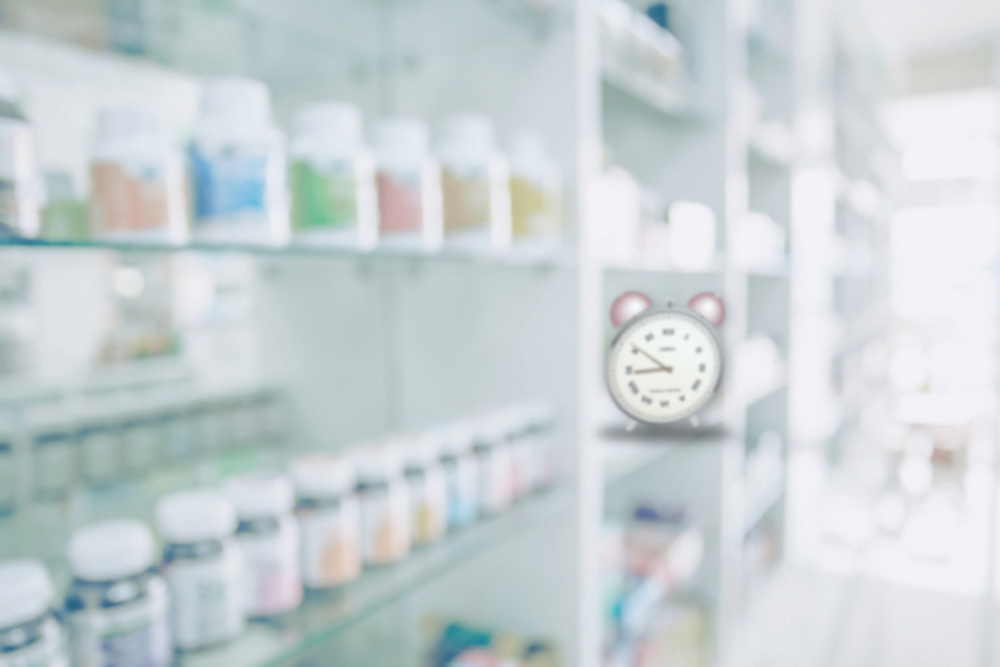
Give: 8h51
